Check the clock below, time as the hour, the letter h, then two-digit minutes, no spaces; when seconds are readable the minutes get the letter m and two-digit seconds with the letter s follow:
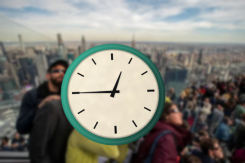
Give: 12h45
